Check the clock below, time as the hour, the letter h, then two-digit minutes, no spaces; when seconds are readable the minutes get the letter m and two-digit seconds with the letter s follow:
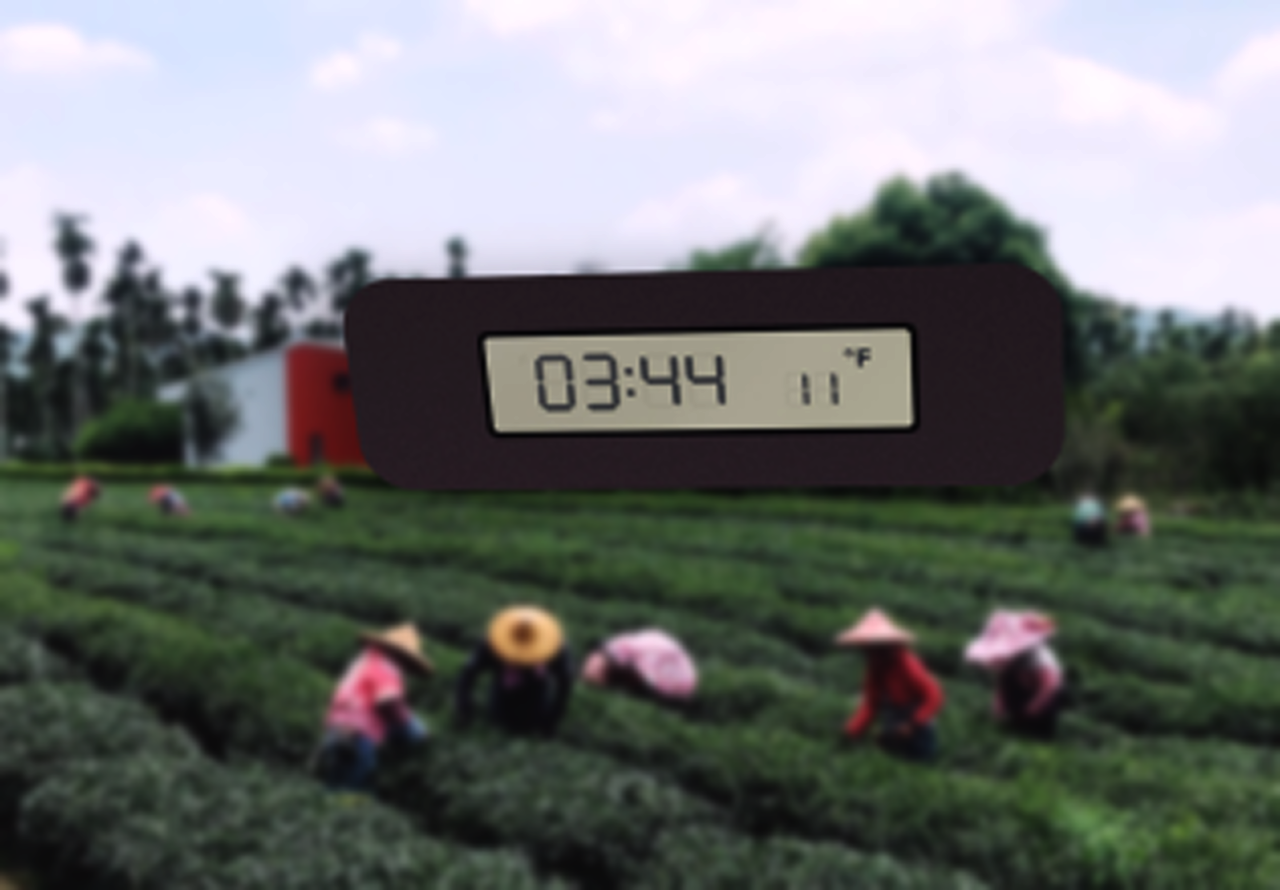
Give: 3h44
